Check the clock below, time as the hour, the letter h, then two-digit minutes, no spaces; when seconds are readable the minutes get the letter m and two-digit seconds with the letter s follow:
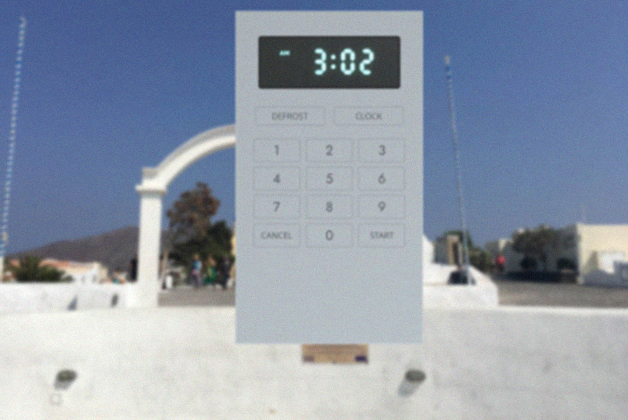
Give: 3h02
